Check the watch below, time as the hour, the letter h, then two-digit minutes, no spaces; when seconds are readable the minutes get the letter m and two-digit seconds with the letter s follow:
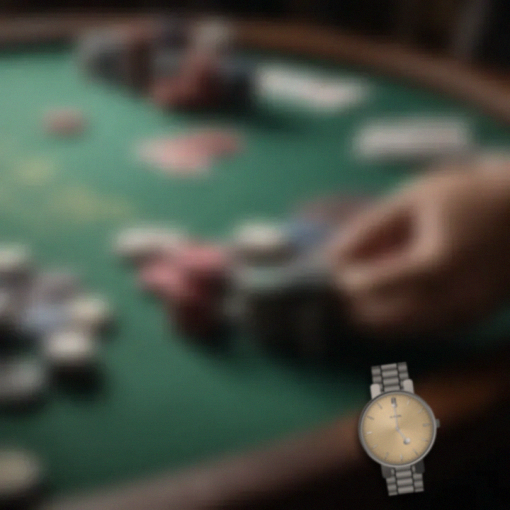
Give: 5h00
